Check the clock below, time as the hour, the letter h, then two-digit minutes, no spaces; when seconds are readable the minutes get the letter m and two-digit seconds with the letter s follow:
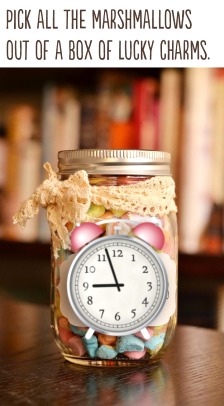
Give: 8h57
